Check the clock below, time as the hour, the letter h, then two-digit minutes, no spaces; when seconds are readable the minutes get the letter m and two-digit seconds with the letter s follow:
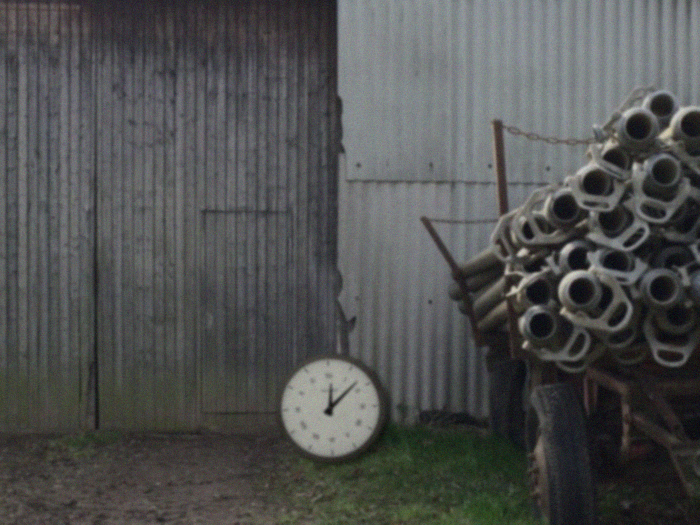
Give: 12h08
